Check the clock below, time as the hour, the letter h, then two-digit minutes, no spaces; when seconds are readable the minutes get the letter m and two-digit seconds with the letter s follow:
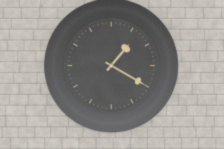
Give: 1h20
